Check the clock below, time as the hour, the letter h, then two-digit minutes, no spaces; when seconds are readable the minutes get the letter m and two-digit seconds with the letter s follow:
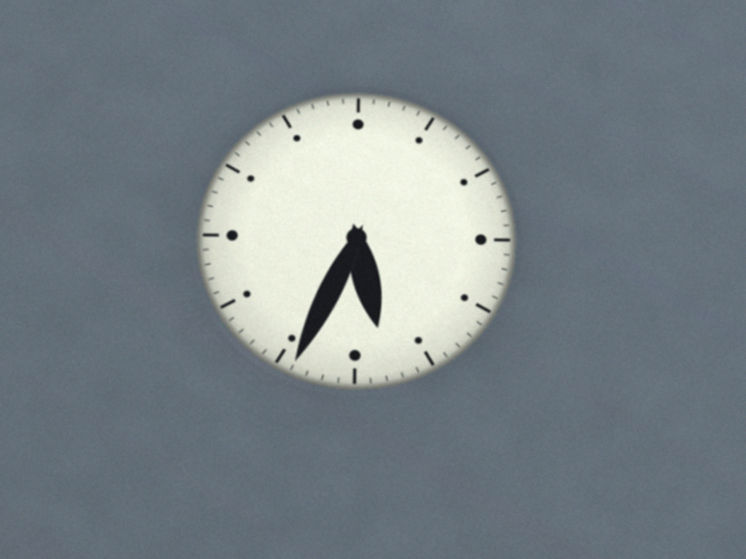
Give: 5h34
